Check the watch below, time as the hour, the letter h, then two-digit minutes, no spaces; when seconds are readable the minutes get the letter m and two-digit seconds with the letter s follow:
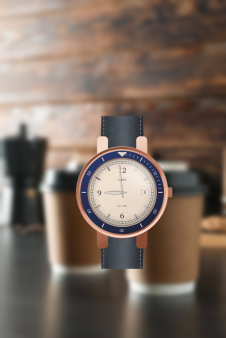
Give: 8h59
